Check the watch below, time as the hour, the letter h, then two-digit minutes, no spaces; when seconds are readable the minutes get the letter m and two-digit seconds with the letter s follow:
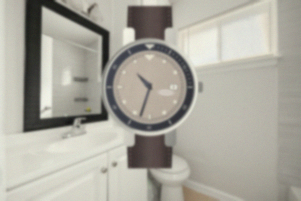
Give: 10h33
